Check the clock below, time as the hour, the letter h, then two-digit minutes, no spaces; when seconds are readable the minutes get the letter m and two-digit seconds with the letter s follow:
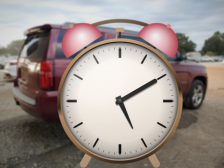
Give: 5h10
